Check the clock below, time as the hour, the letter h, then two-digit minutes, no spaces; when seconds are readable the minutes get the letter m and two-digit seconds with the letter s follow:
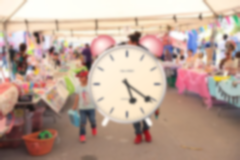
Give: 5h21
